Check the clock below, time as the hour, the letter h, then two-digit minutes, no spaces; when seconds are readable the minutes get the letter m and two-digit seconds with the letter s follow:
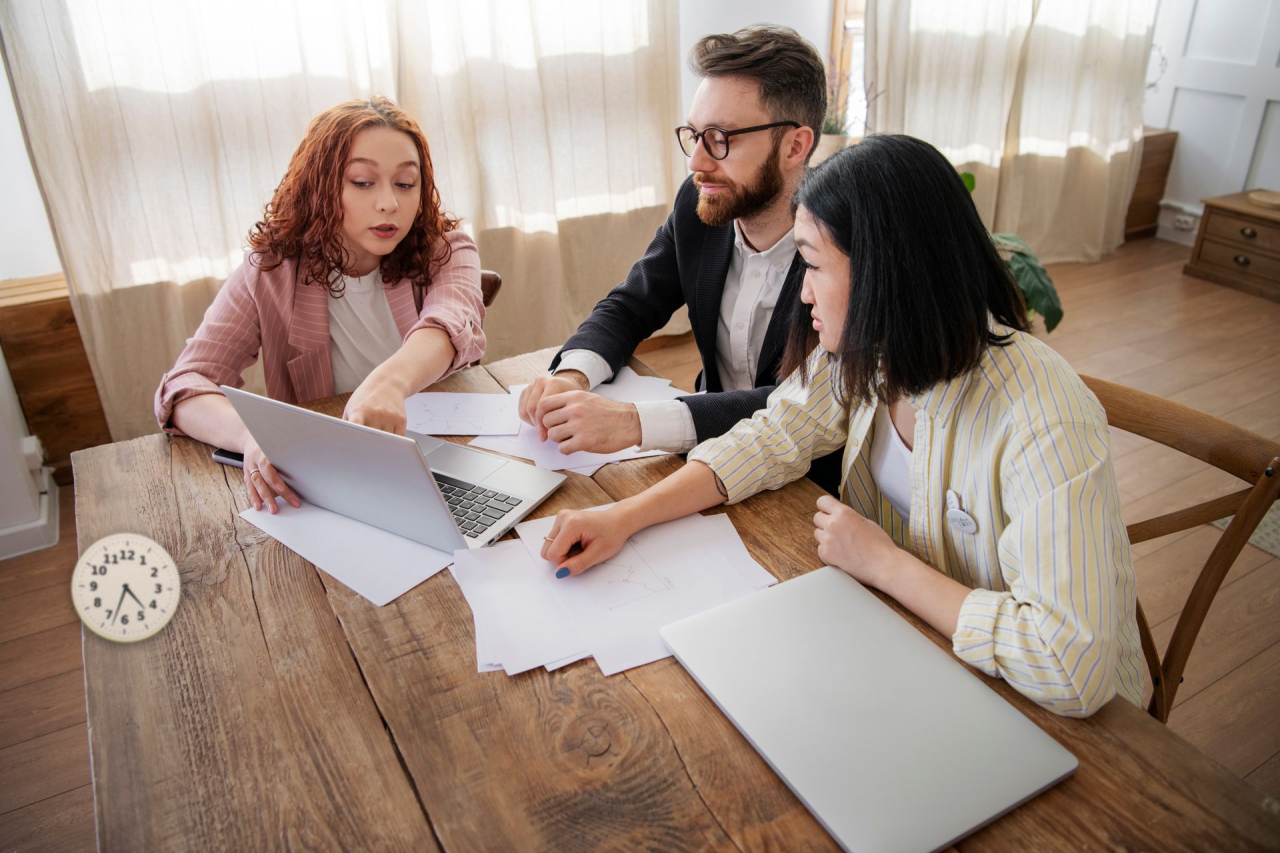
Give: 4h33
